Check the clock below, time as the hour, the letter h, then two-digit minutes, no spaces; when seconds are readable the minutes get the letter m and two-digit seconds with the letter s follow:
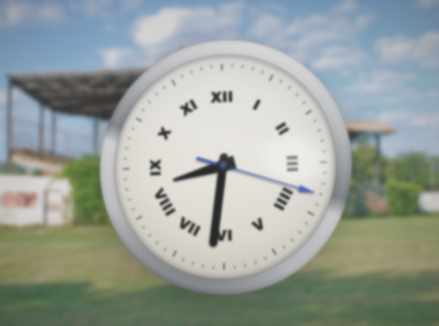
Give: 8h31m18s
